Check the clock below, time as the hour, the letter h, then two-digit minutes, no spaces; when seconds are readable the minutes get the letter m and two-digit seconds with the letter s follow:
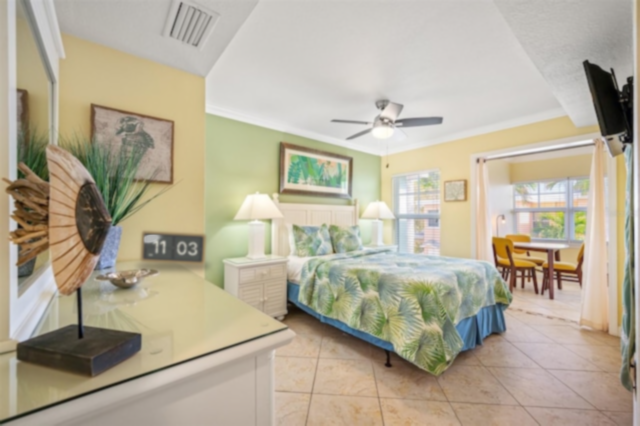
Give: 11h03
